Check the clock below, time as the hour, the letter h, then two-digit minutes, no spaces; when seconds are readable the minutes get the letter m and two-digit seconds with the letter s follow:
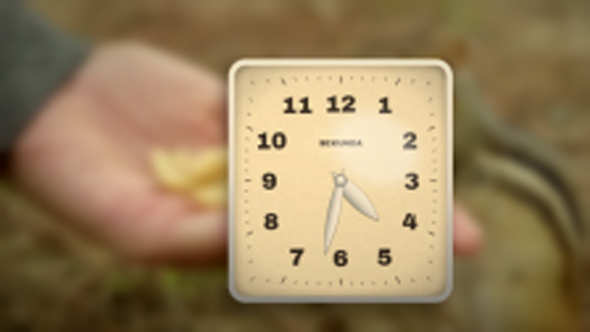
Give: 4h32
